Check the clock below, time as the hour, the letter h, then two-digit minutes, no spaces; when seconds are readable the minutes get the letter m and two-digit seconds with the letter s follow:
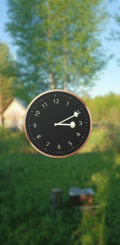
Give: 3h11
